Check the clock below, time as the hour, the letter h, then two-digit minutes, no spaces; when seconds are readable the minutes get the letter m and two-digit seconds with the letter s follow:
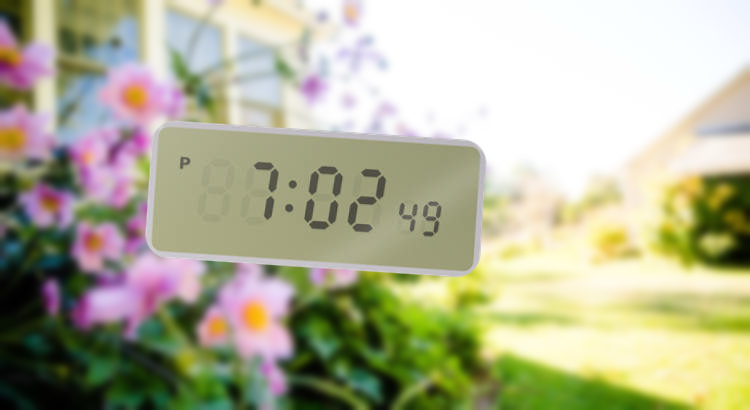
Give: 7h02m49s
